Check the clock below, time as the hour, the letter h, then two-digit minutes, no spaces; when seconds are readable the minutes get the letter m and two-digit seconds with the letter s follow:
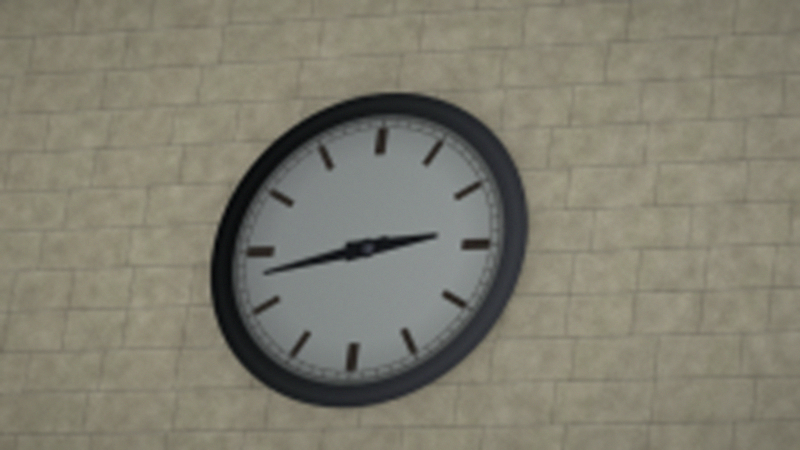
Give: 2h43
